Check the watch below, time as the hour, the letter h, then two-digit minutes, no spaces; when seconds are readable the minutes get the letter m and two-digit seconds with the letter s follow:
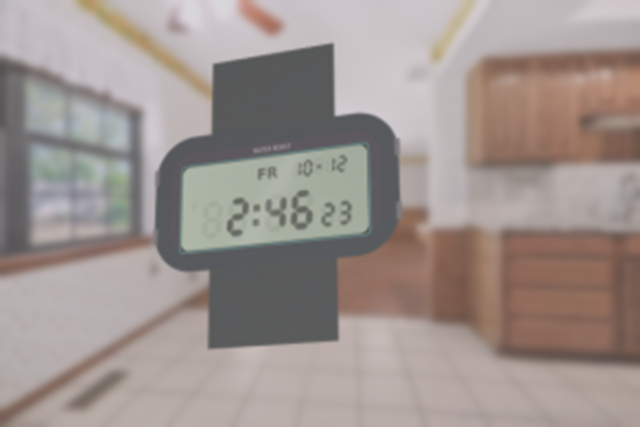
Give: 2h46m23s
